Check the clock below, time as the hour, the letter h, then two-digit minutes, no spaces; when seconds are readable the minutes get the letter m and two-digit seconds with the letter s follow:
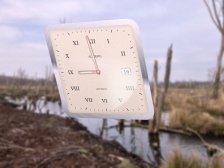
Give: 8h59
